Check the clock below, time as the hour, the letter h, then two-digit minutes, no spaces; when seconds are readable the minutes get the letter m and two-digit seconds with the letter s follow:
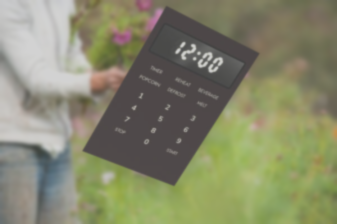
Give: 12h00
